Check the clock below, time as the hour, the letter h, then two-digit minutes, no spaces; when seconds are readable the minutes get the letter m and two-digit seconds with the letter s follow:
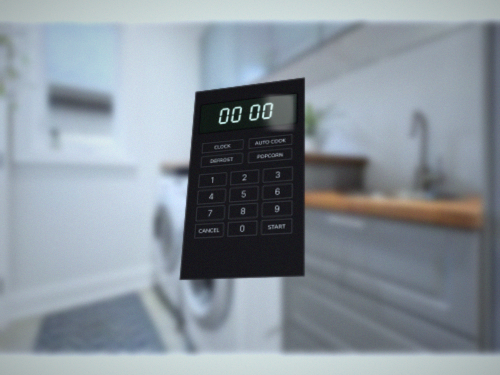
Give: 0h00
